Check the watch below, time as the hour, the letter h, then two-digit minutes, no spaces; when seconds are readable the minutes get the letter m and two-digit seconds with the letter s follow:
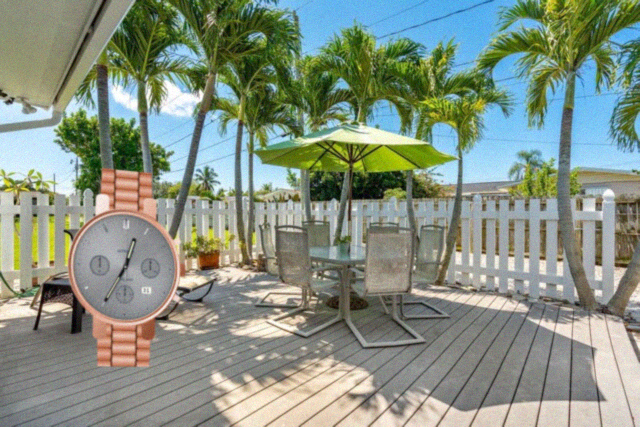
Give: 12h35
